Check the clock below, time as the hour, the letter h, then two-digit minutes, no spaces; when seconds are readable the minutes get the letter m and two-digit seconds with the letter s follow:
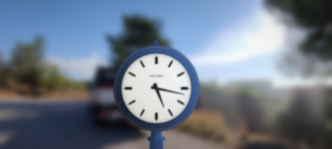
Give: 5h17
